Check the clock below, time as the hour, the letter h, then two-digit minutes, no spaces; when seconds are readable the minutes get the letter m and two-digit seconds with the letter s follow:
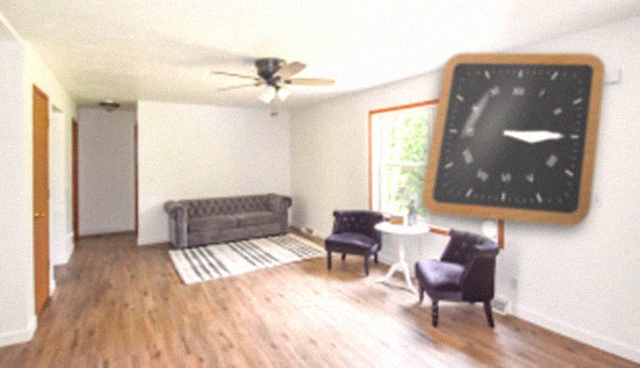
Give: 3h15
